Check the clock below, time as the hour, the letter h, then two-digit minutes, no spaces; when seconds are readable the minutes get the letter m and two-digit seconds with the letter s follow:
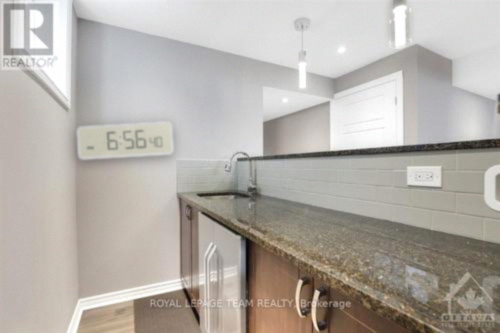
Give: 6h56
